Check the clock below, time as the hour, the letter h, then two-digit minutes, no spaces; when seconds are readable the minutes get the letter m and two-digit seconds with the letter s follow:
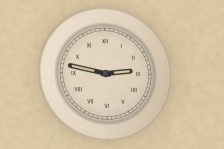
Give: 2h47
